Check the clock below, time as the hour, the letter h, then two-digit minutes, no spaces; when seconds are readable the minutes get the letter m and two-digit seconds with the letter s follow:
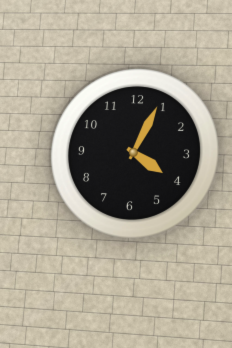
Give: 4h04
